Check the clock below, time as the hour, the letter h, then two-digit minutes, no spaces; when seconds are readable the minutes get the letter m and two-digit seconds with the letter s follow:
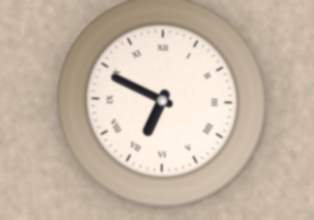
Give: 6h49
